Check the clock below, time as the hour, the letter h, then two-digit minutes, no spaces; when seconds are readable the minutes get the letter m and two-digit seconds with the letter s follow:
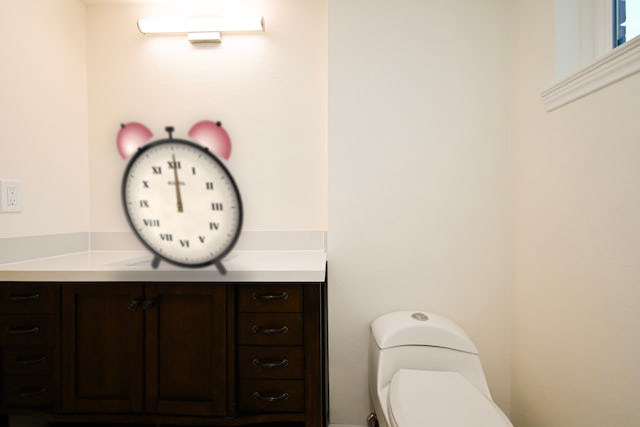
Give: 12h00
